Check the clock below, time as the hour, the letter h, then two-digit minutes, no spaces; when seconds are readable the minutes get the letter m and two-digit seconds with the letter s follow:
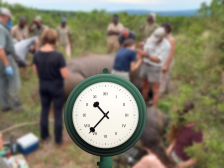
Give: 10h37
